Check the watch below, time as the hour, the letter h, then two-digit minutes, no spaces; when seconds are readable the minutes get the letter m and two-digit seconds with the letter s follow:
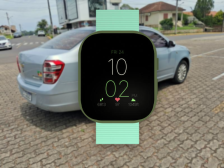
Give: 10h02
